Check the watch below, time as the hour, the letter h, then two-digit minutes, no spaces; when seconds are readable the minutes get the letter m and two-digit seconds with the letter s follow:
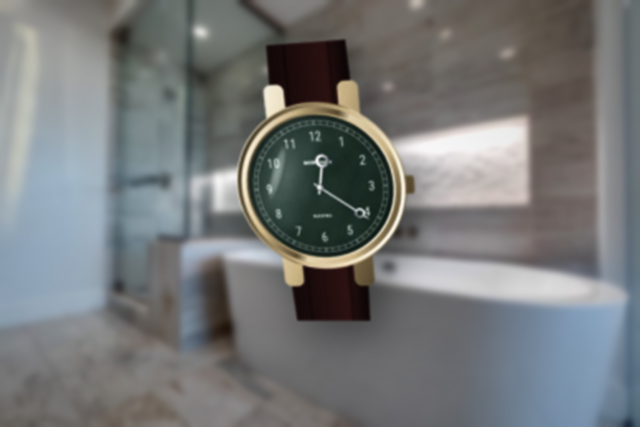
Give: 12h21
